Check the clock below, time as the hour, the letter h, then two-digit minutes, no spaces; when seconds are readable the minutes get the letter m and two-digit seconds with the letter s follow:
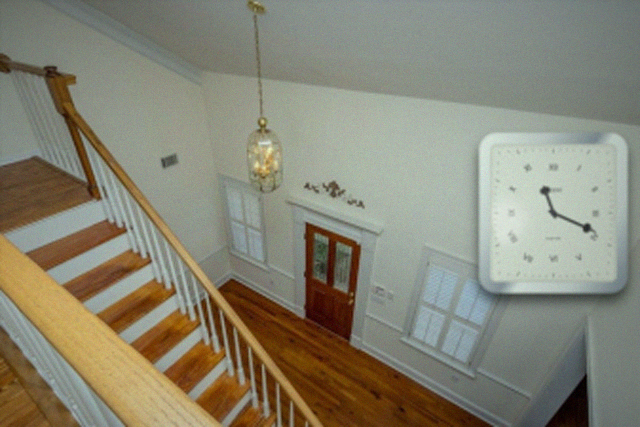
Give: 11h19
